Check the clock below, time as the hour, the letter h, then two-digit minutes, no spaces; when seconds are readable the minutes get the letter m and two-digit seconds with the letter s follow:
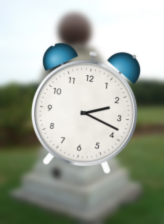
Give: 2h18
